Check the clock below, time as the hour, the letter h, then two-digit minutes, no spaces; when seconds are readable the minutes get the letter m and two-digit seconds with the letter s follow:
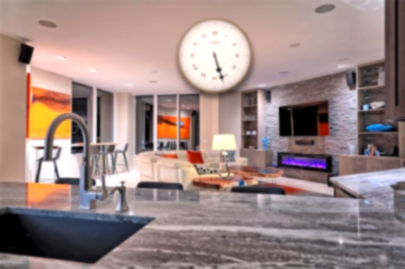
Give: 5h27
